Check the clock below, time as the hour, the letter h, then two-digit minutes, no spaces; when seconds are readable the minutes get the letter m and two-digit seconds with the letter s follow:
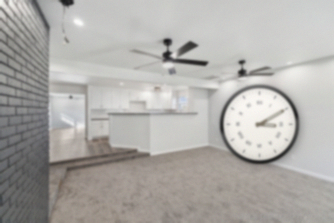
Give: 3h10
